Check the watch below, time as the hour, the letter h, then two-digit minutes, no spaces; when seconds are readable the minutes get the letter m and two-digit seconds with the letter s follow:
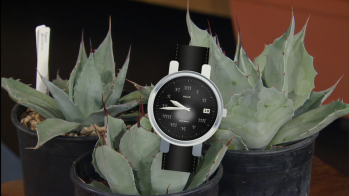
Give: 9h44
